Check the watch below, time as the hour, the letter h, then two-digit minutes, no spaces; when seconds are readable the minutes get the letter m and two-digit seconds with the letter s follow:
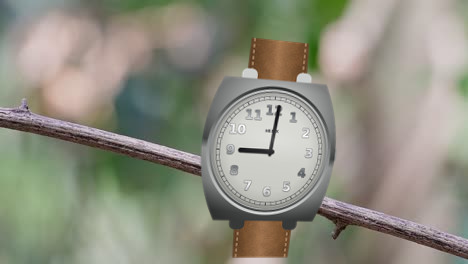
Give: 9h01
